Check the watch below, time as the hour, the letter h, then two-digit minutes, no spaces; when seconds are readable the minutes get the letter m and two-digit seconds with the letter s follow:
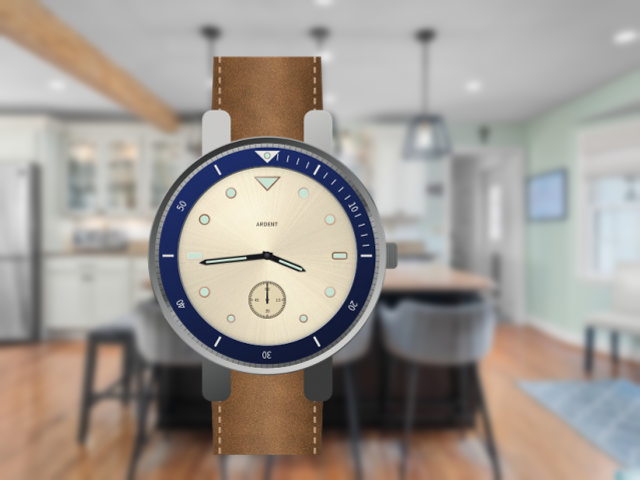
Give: 3h44
